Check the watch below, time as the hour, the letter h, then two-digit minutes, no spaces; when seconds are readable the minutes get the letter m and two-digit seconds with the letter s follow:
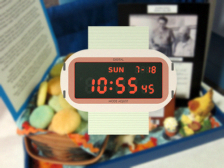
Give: 10h55m45s
